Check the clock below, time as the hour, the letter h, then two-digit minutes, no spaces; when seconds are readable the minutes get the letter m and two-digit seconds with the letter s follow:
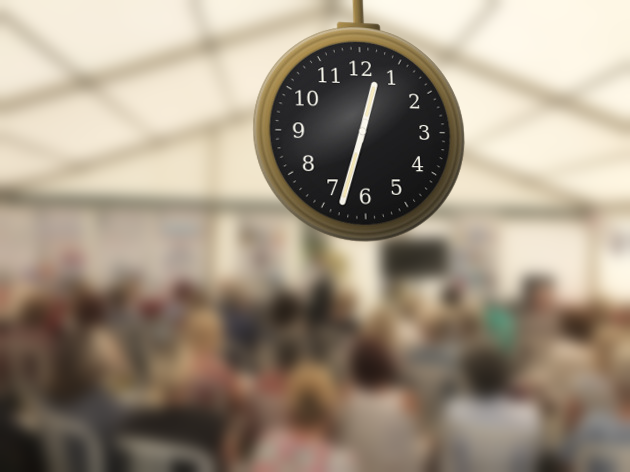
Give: 12h33
